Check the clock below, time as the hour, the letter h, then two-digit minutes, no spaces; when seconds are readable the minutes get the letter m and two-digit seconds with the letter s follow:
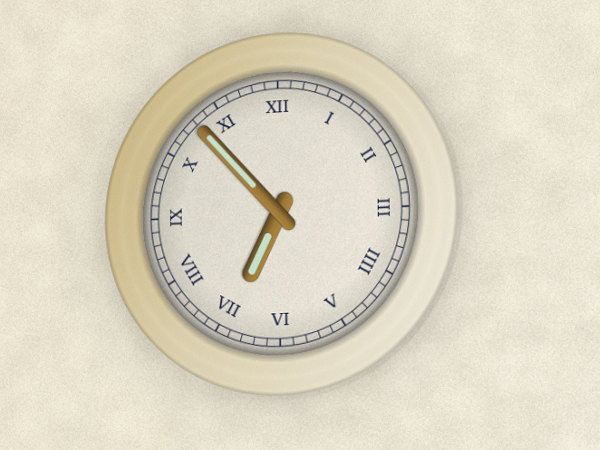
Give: 6h53
